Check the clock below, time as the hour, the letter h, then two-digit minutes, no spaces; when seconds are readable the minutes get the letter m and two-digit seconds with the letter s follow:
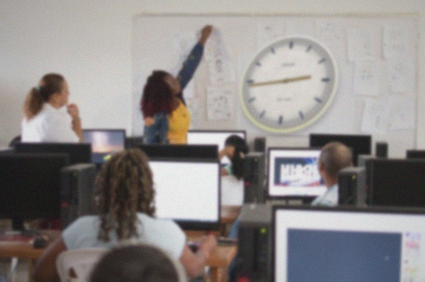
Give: 2h44
